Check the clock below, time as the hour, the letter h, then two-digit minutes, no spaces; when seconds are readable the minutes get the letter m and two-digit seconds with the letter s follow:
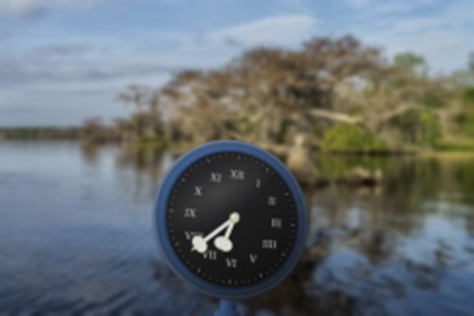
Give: 6h38
